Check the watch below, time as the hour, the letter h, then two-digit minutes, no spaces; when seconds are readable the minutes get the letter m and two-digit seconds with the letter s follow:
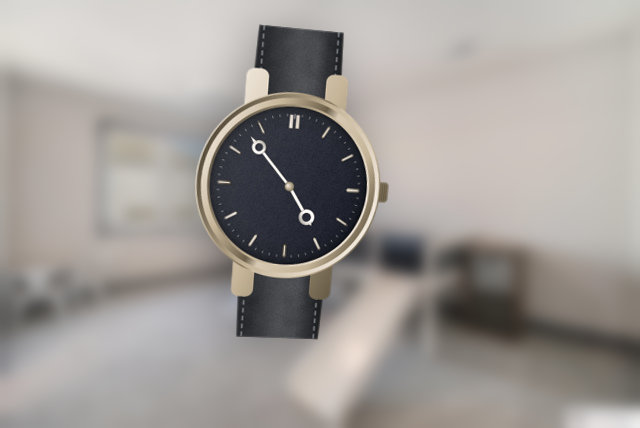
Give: 4h53
